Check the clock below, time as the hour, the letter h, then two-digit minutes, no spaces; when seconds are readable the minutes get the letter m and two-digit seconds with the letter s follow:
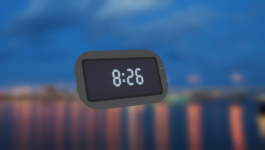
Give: 8h26
